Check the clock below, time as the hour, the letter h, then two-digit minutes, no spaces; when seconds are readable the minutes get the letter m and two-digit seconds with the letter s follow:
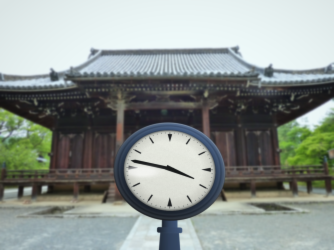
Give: 3h47
